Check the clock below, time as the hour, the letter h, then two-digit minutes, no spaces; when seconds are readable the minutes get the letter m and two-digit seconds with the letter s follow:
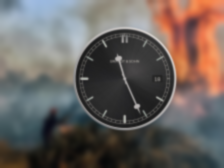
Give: 11h26
